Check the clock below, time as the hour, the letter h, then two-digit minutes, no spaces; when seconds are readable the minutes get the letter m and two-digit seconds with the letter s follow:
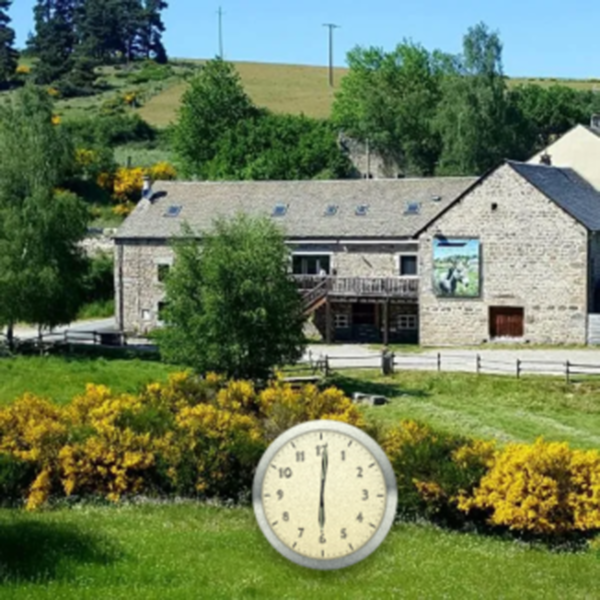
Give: 6h01
